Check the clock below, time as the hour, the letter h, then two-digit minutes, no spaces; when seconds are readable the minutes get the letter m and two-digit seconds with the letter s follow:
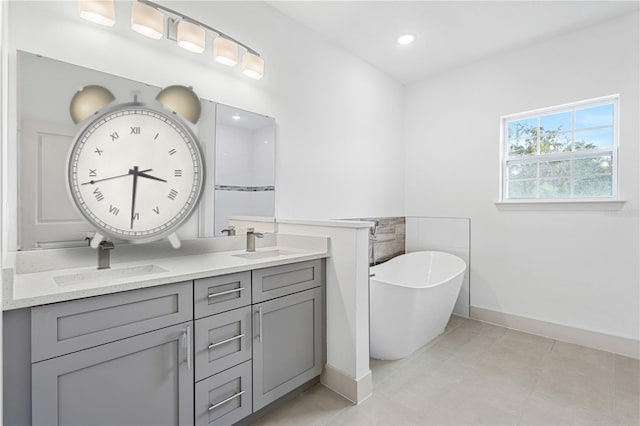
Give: 3h30m43s
